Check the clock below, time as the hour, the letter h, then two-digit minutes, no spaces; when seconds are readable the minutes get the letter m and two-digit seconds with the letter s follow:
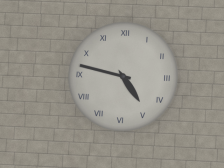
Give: 4h47
